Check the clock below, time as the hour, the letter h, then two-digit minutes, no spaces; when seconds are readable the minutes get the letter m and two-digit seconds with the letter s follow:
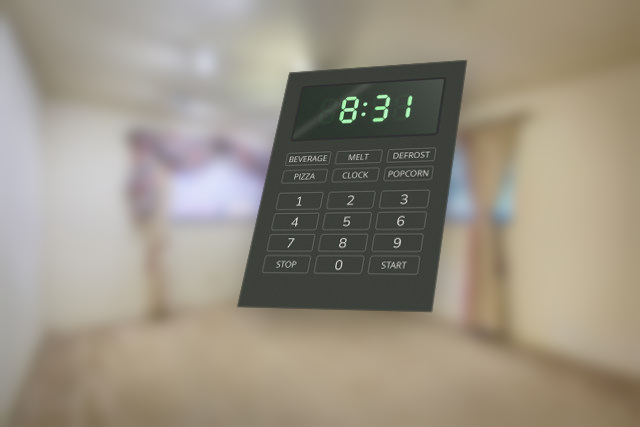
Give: 8h31
